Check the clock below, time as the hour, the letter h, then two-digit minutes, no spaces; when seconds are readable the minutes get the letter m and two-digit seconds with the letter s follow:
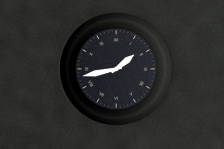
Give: 1h43
